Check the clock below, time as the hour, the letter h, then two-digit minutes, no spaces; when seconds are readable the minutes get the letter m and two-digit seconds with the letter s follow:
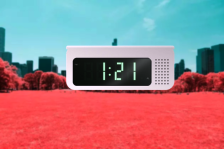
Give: 1h21
